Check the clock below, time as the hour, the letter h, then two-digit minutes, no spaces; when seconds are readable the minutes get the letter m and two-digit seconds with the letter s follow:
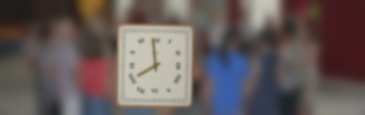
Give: 7h59
